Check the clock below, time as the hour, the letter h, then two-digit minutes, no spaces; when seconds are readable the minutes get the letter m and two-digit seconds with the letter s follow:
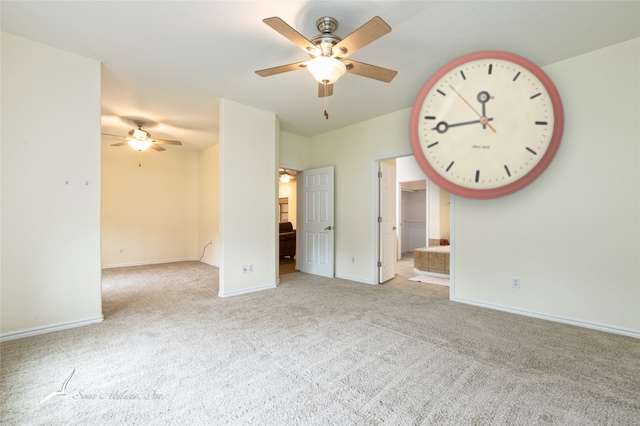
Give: 11h42m52s
